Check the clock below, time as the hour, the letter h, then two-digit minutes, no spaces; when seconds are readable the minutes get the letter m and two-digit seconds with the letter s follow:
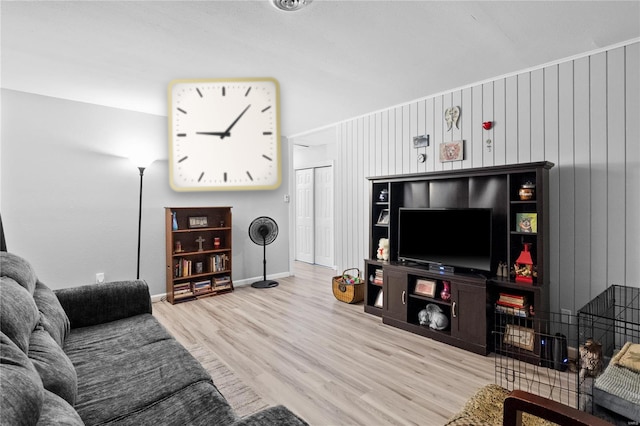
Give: 9h07
